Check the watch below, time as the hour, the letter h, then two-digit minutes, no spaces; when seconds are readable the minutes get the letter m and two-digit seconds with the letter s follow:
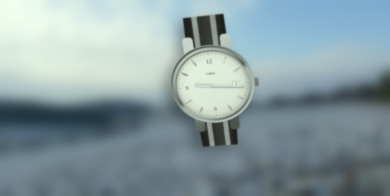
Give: 9h16
